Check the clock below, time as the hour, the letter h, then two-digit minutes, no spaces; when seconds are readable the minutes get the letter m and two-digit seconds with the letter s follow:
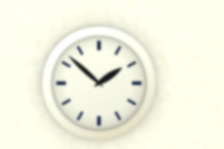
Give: 1h52
